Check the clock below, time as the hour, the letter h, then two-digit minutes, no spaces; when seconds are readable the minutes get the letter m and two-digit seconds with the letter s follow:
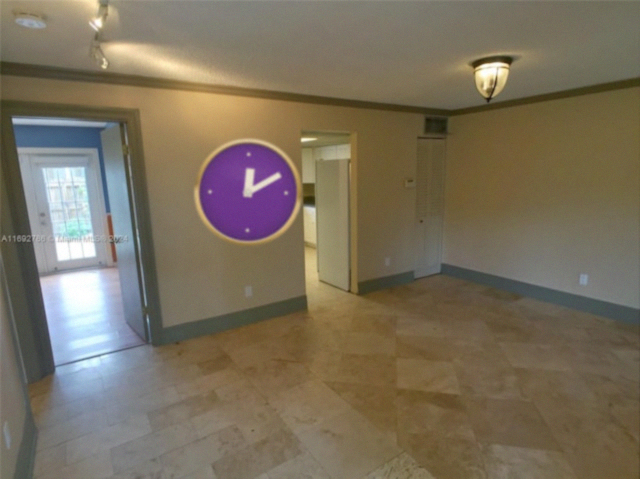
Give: 12h10
